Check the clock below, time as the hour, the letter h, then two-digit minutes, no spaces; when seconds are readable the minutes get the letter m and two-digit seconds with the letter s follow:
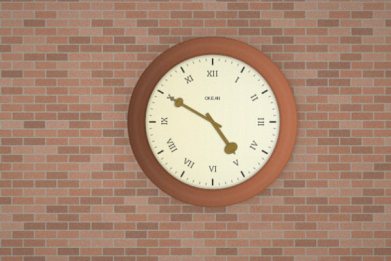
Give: 4h50
